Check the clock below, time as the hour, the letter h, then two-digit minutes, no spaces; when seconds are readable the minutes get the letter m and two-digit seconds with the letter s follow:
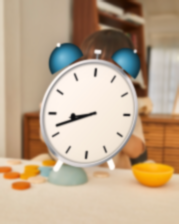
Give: 8h42
